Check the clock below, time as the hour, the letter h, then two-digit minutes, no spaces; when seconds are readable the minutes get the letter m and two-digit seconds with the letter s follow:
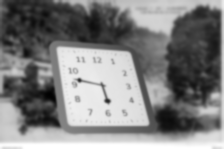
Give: 5h47
